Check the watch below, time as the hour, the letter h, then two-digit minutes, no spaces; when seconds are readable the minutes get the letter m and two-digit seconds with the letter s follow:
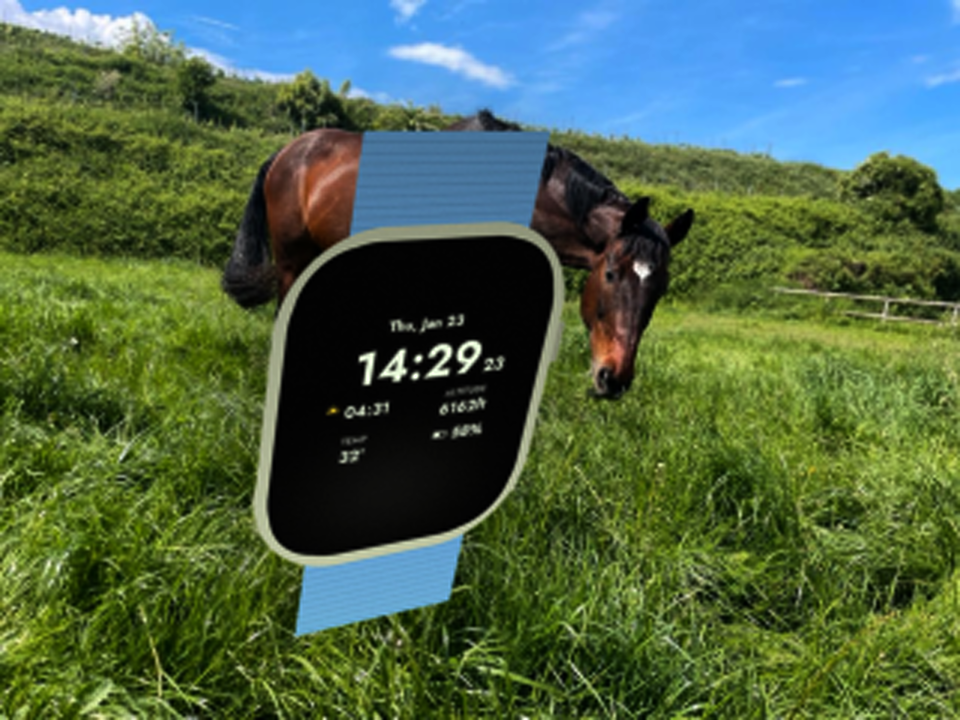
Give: 14h29
